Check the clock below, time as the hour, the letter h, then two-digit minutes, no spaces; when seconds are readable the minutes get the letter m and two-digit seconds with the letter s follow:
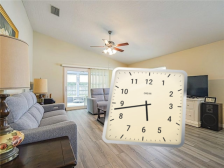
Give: 5h43
